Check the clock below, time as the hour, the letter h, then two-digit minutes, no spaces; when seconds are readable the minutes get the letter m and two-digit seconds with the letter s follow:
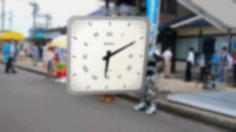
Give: 6h10
